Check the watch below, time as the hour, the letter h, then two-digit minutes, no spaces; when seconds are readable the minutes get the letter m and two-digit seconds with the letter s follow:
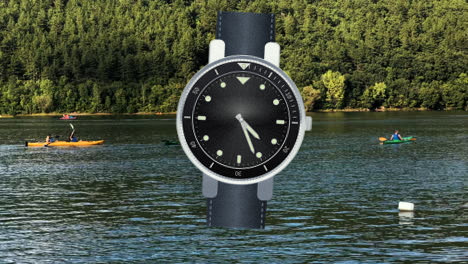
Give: 4h26
